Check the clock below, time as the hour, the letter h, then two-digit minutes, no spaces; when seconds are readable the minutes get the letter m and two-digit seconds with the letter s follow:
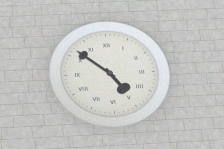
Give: 4h52
